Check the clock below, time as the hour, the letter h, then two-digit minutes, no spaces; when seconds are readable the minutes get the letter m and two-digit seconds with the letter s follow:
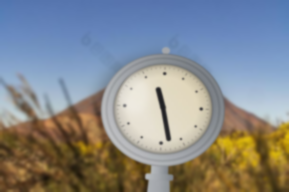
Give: 11h28
